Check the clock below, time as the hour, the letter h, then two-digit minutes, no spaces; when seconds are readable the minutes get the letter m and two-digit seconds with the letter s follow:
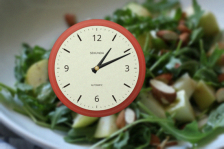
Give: 1h11
